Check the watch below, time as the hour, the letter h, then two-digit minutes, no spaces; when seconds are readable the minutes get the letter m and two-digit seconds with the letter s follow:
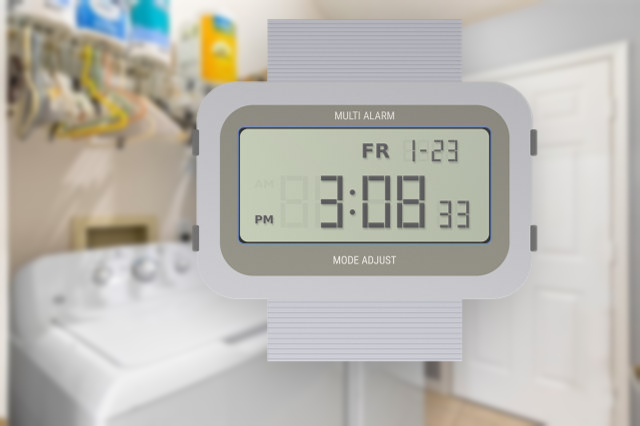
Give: 3h08m33s
